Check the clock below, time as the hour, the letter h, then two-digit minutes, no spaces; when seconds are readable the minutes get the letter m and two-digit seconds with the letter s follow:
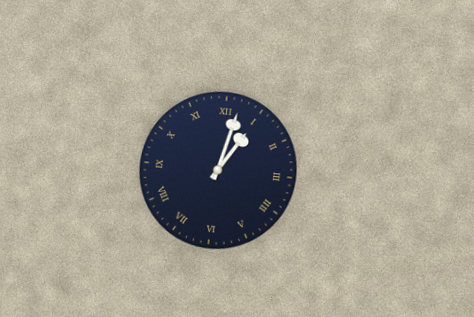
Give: 1h02
